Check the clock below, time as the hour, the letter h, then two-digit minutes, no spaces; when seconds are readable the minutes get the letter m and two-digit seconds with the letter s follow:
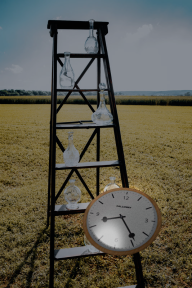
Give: 8h24
